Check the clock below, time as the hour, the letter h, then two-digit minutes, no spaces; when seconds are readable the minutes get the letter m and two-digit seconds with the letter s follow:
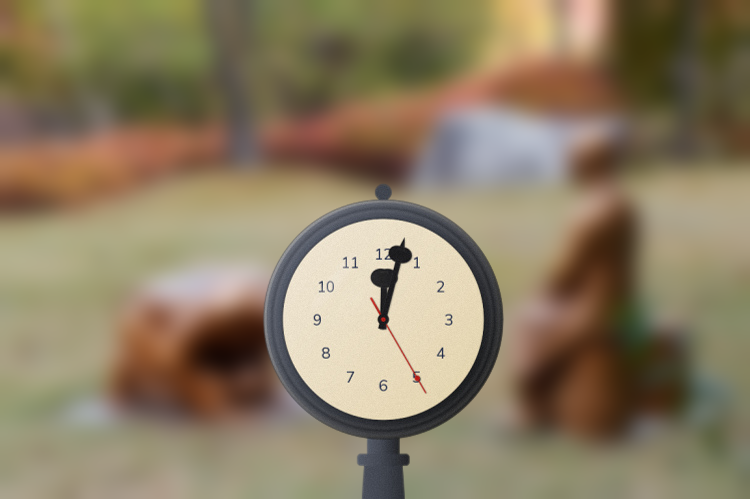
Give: 12h02m25s
